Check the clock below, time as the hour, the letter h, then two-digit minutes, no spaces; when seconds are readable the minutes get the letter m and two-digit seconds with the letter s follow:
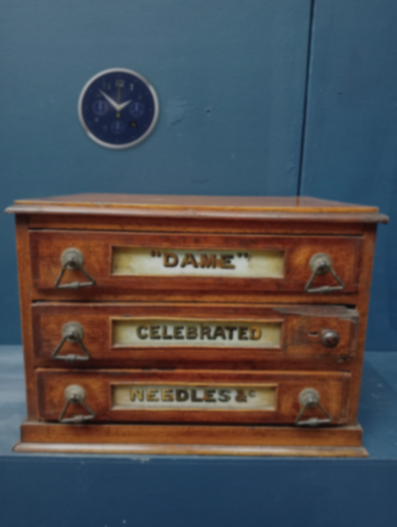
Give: 1h52
